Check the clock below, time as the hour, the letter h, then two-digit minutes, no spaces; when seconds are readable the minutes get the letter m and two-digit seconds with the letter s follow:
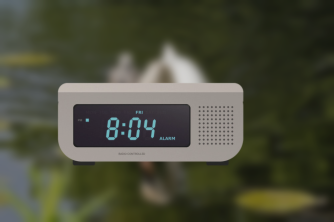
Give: 8h04
